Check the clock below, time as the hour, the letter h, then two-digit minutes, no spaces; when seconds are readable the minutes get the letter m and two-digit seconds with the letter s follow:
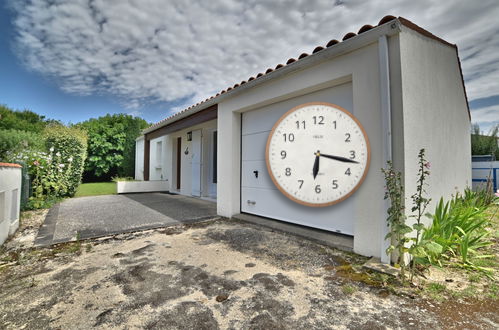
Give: 6h17
